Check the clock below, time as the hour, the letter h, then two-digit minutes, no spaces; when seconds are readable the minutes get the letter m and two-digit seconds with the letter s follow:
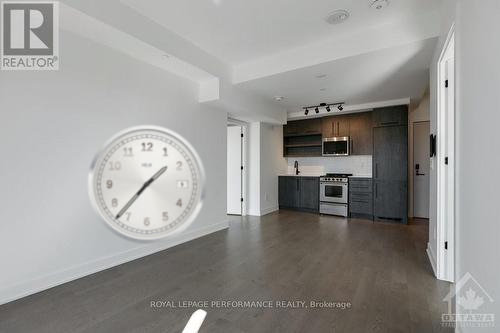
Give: 1h37
